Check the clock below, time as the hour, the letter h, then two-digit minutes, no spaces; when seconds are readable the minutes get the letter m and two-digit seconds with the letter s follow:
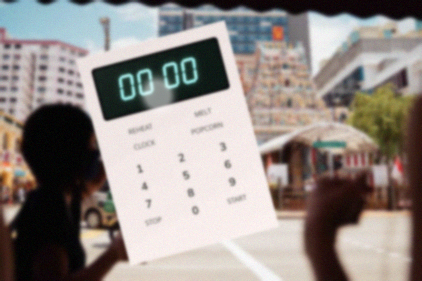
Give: 0h00
